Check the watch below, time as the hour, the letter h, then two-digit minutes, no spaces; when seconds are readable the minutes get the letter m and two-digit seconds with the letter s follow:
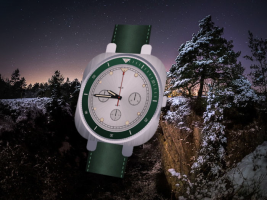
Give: 9h45
